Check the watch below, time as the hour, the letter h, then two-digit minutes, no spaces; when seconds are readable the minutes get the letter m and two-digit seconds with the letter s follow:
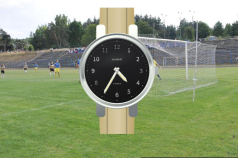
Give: 4h35
